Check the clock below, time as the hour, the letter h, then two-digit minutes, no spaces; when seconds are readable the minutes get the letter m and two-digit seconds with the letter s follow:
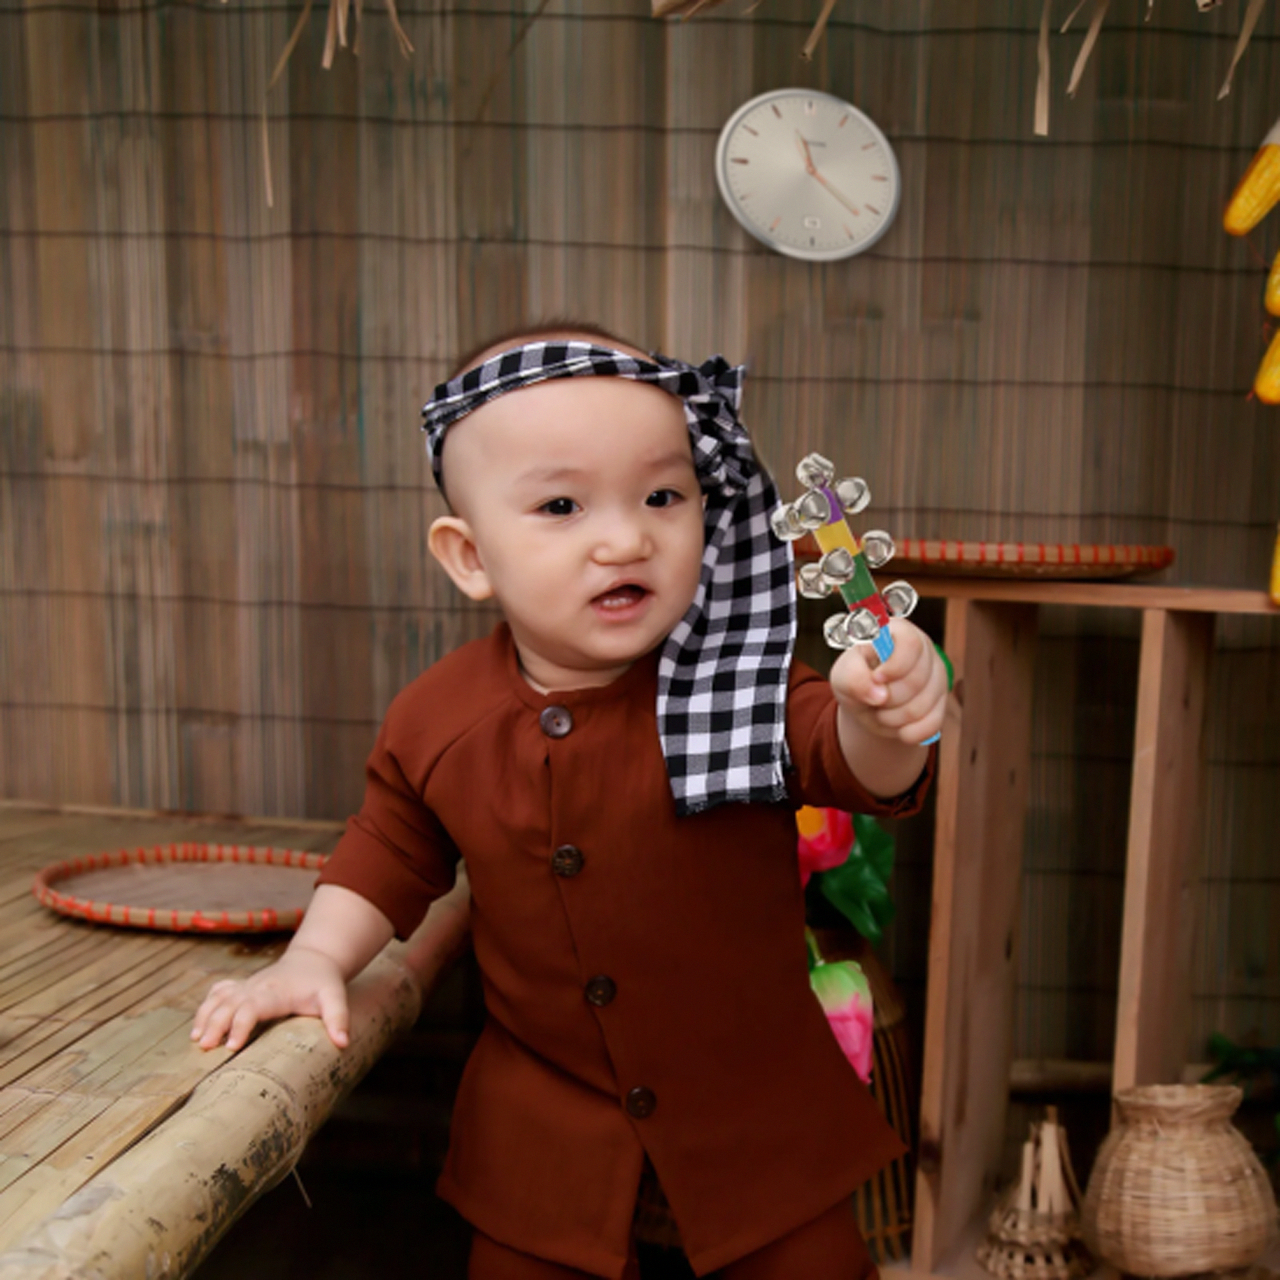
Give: 11h22
